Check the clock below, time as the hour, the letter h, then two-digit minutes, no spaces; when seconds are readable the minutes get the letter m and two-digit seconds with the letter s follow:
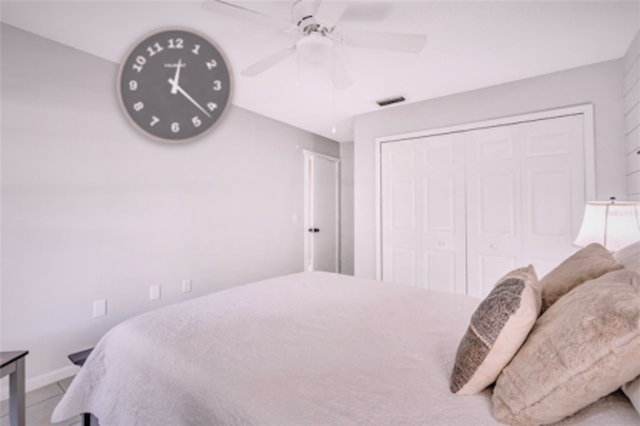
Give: 12h22
